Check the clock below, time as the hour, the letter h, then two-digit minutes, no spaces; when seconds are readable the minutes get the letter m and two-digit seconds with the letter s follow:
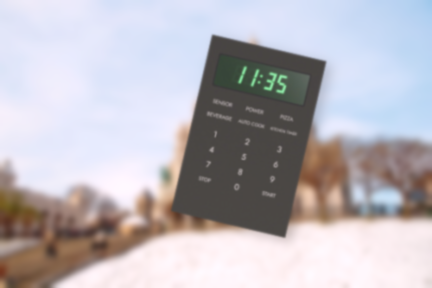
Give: 11h35
